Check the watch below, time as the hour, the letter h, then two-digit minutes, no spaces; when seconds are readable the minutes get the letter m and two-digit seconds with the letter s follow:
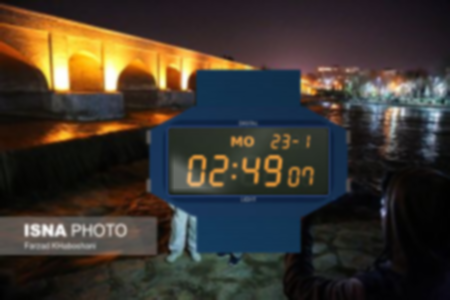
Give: 2h49m07s
